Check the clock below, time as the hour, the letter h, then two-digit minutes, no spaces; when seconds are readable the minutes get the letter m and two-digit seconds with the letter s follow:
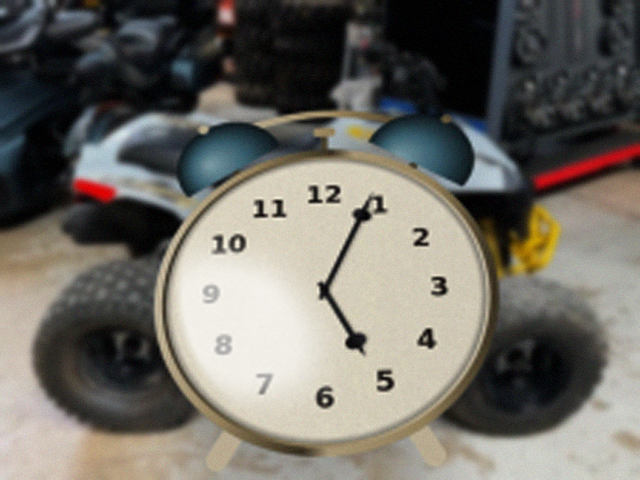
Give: 5h04
